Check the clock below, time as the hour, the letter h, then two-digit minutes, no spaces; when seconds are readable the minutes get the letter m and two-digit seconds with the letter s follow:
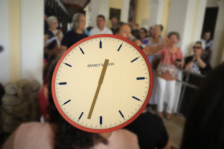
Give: 12h33
